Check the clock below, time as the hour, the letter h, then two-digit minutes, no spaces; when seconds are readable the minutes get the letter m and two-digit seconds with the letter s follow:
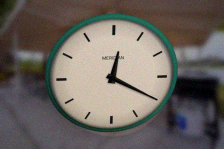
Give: 12h20
